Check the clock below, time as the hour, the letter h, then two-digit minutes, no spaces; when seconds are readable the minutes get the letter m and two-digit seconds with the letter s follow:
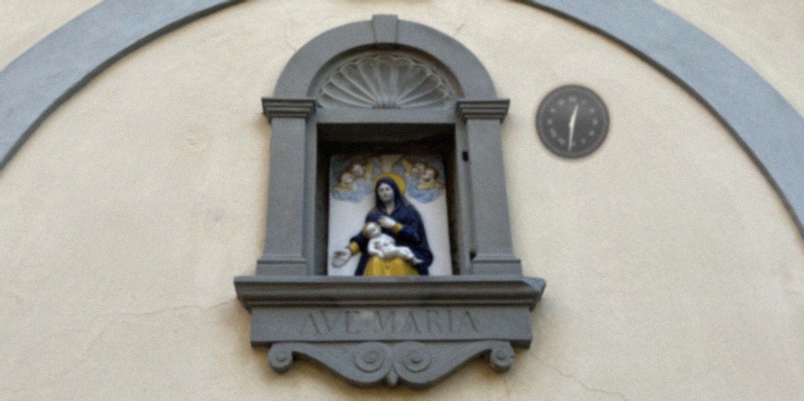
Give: 12h31
